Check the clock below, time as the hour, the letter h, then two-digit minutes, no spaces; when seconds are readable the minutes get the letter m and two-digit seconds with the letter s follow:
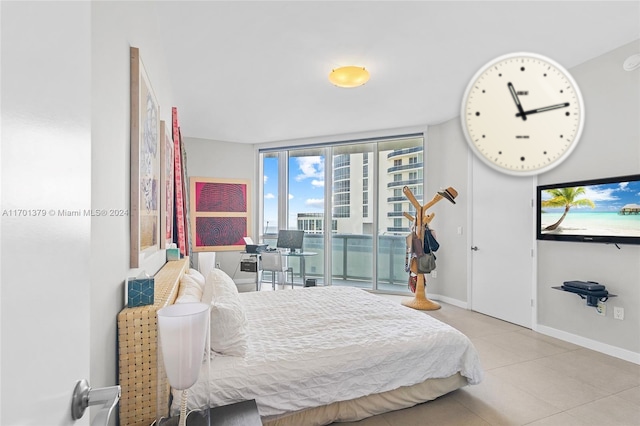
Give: 11h13
